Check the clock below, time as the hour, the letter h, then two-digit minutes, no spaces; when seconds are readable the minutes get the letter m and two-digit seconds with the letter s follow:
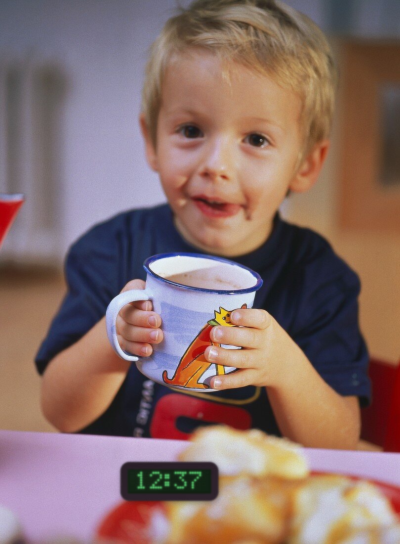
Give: 12h37
